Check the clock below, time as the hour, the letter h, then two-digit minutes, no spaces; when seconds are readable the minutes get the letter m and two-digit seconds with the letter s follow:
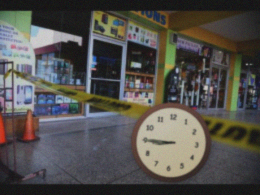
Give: 8h45
